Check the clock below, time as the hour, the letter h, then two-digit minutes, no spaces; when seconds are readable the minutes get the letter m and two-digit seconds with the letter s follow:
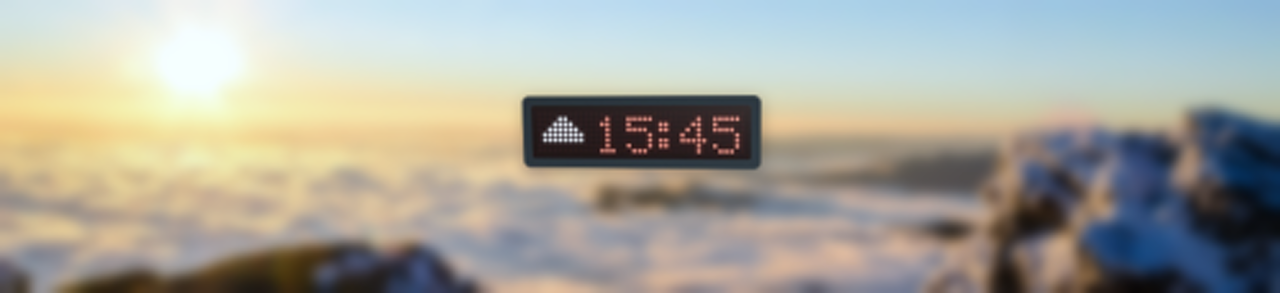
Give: 15h45
